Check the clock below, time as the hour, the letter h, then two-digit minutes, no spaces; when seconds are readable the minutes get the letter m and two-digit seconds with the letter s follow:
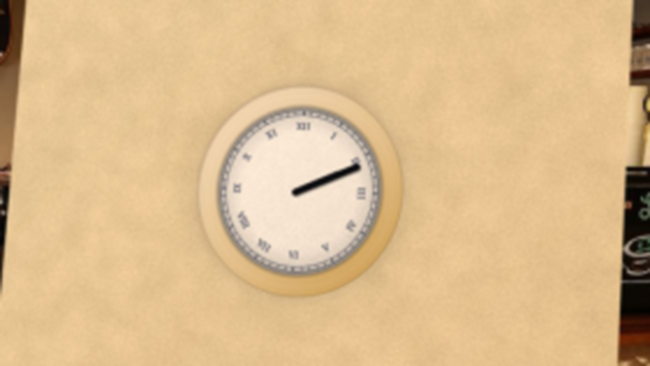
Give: 2h11
